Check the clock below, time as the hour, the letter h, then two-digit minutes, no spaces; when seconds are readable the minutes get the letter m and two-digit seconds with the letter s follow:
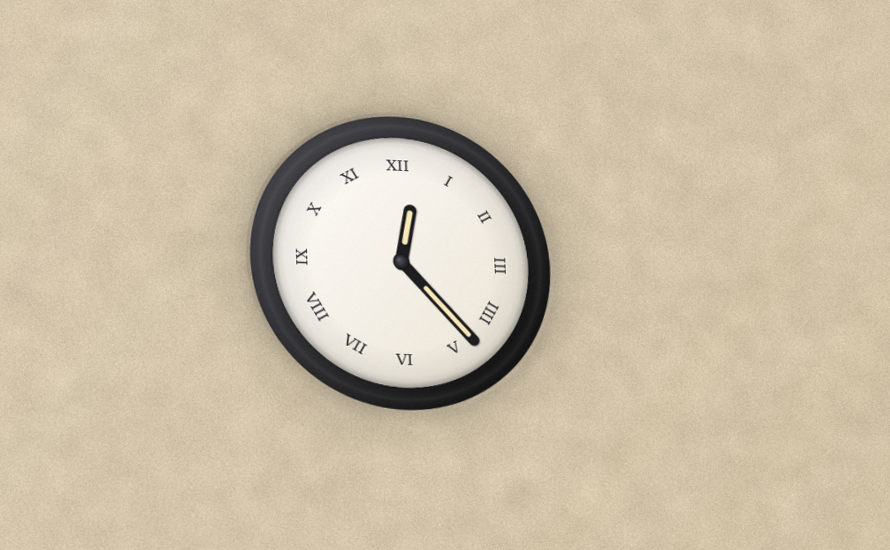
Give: 12h23
